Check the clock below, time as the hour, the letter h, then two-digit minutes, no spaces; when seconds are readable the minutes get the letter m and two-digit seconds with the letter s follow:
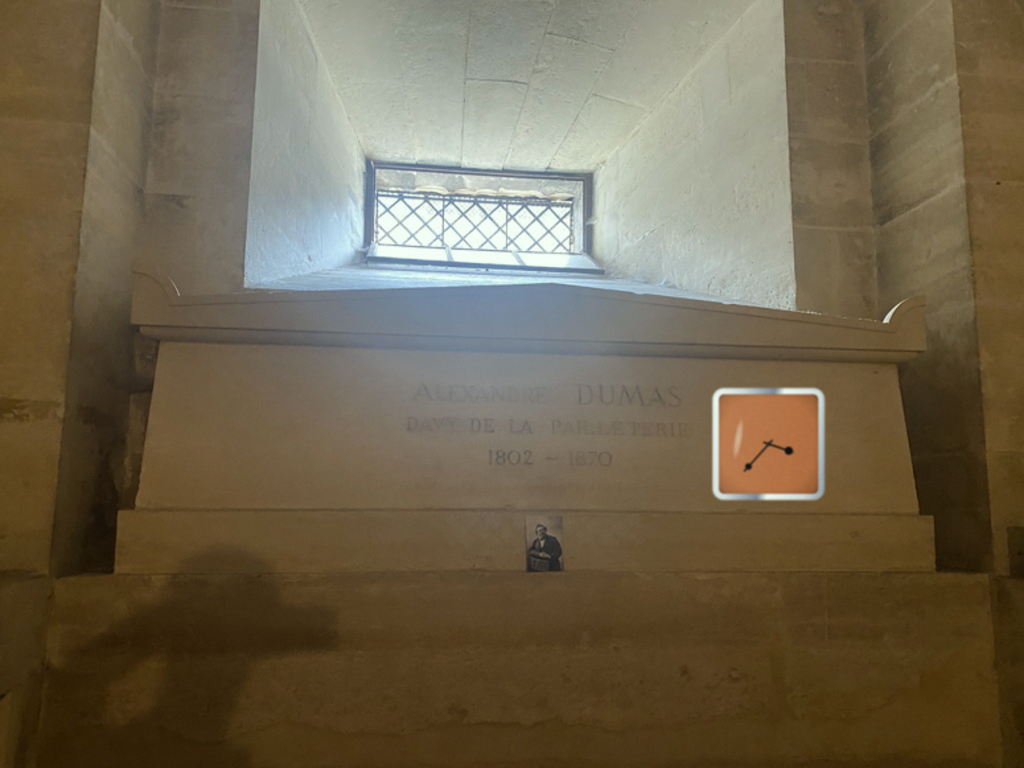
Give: 3h37
